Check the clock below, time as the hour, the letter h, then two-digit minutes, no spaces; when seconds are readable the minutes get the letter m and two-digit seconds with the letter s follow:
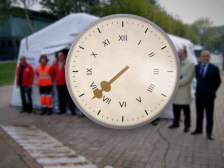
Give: 7h38
